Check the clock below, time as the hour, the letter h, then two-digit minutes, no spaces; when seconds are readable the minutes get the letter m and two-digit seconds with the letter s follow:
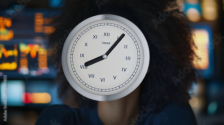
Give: 8h06
